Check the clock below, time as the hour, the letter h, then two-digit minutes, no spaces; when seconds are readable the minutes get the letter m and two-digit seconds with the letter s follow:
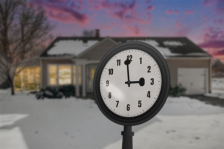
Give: 2h59
